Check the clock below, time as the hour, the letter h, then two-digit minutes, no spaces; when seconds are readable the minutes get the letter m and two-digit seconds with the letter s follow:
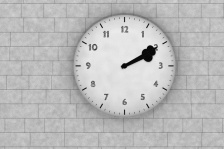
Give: 2h10
